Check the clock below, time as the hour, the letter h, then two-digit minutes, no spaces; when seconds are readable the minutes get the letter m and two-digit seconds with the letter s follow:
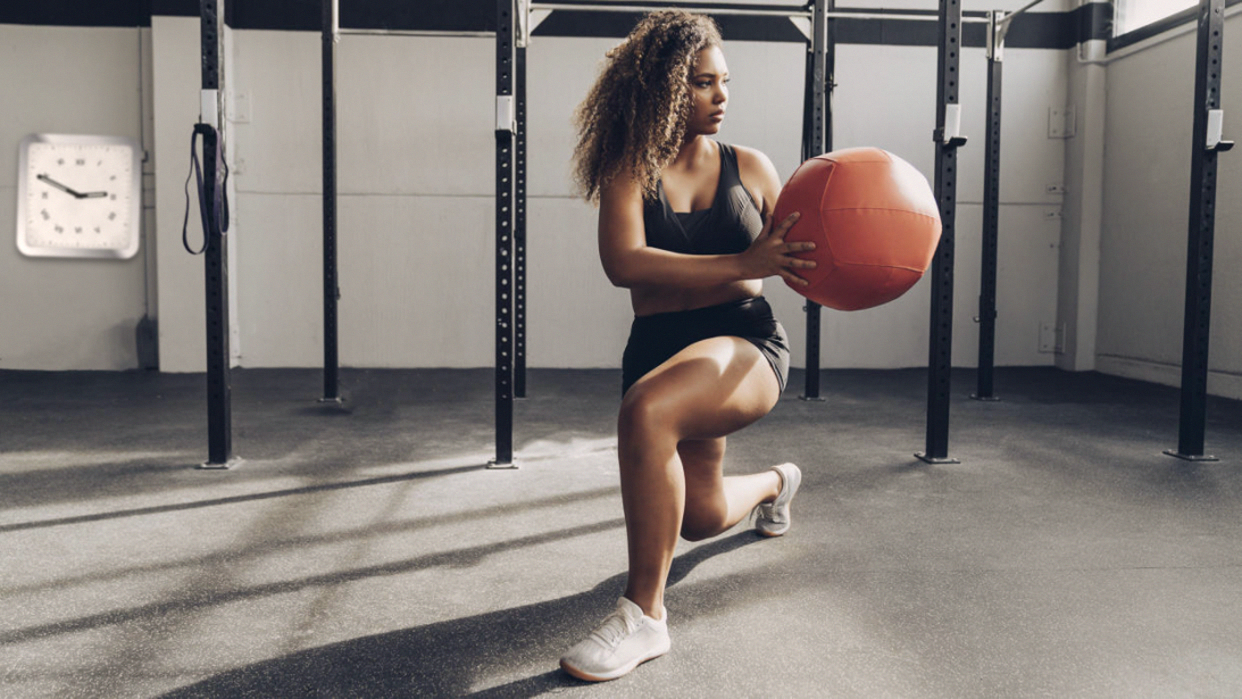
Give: 2h49
